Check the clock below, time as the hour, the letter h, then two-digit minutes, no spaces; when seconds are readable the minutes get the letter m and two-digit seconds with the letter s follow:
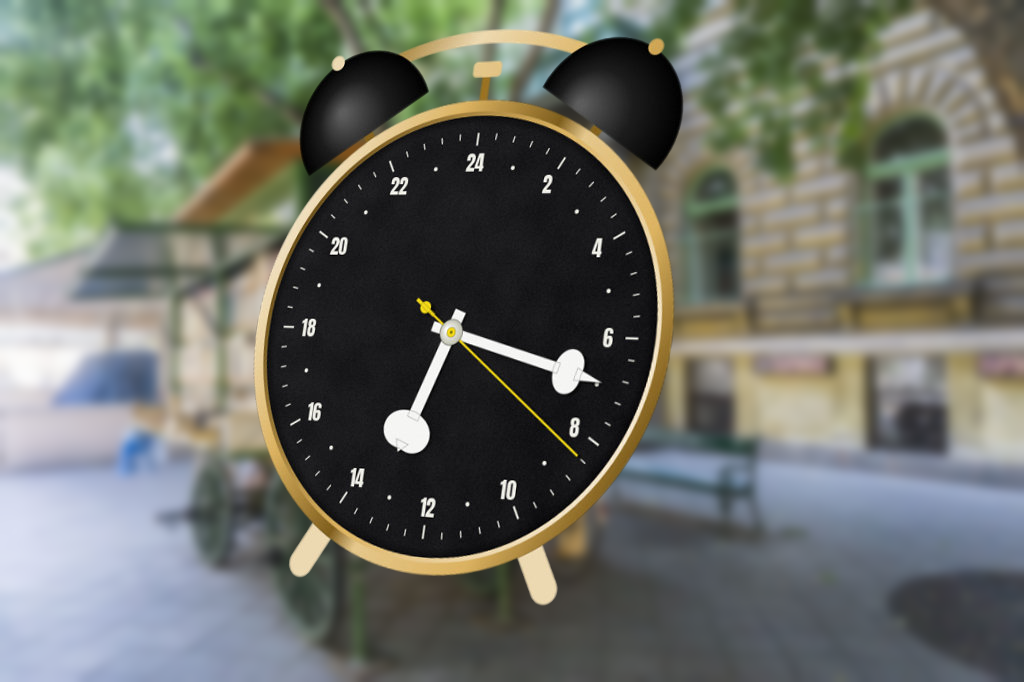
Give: 13h17m21s
